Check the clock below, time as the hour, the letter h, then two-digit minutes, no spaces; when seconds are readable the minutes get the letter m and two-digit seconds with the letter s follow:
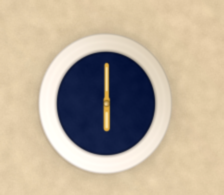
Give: 6h00
